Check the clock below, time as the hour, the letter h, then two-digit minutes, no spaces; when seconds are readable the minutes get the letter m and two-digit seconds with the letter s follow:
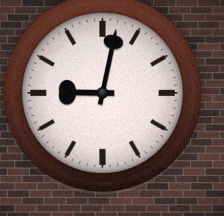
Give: 9h02
